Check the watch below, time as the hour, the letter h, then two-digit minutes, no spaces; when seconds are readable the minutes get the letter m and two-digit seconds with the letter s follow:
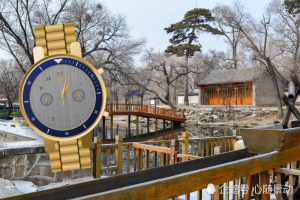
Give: 1h03
